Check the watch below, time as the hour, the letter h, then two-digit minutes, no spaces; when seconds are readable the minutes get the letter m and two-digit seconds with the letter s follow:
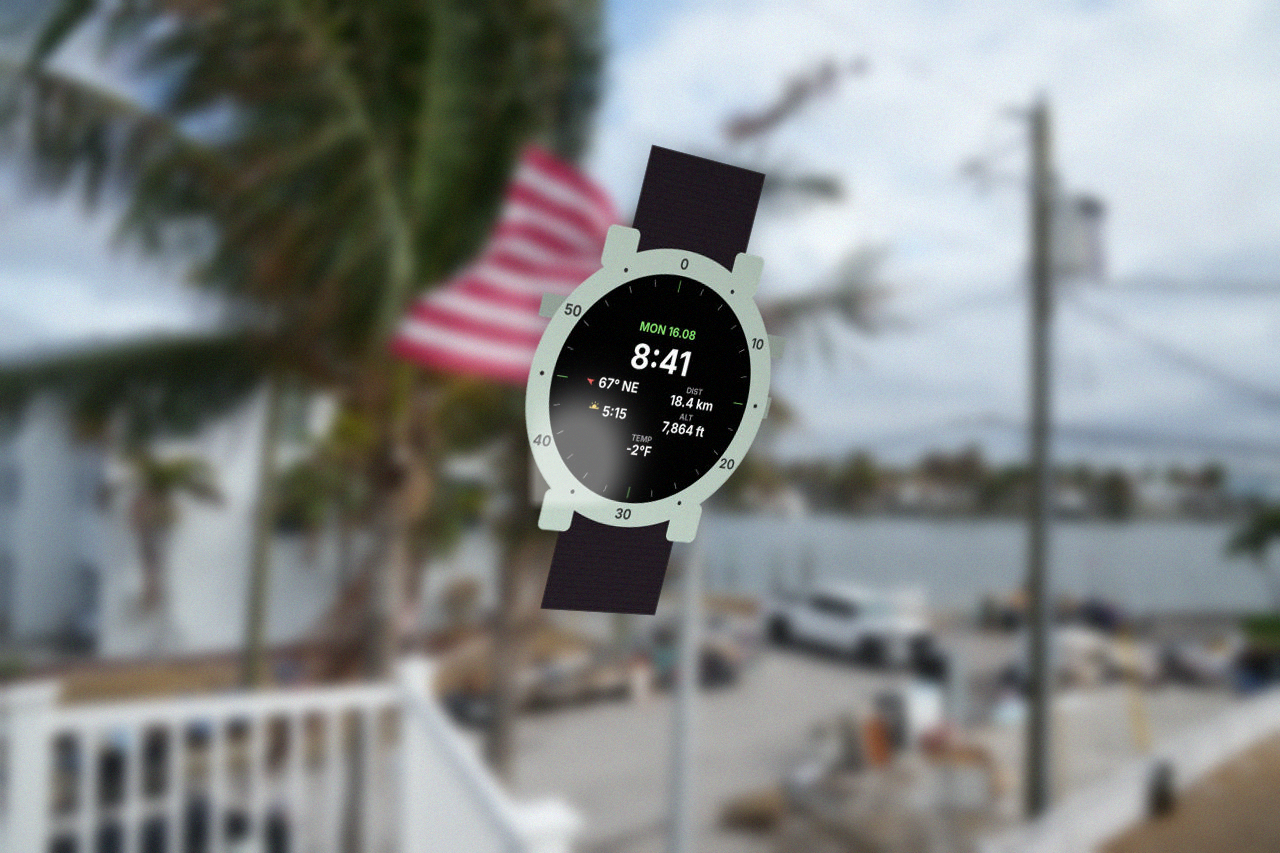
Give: 8h41
